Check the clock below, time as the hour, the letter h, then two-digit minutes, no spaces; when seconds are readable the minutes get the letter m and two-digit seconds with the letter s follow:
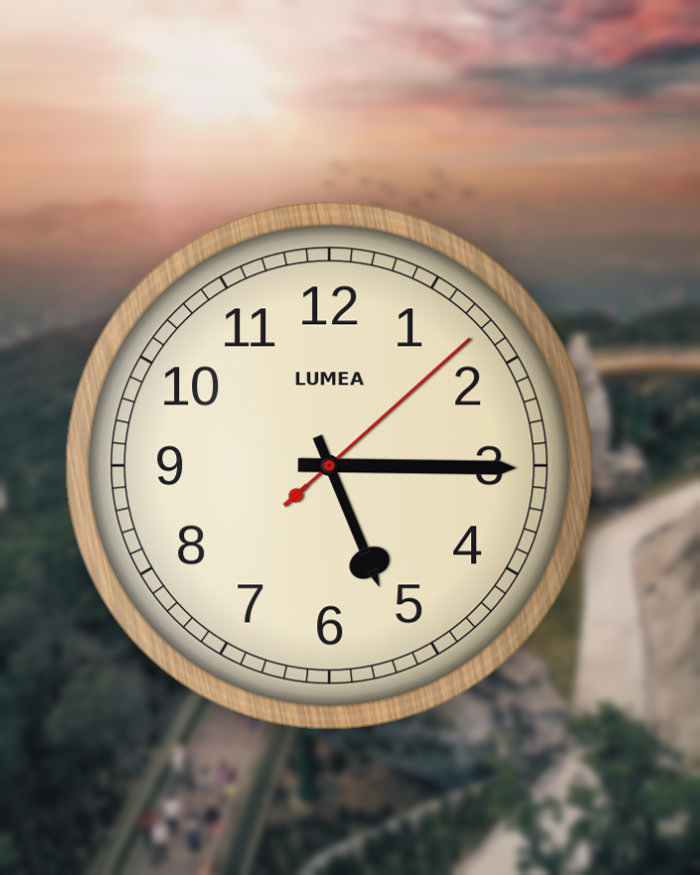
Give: 5h15m08s
